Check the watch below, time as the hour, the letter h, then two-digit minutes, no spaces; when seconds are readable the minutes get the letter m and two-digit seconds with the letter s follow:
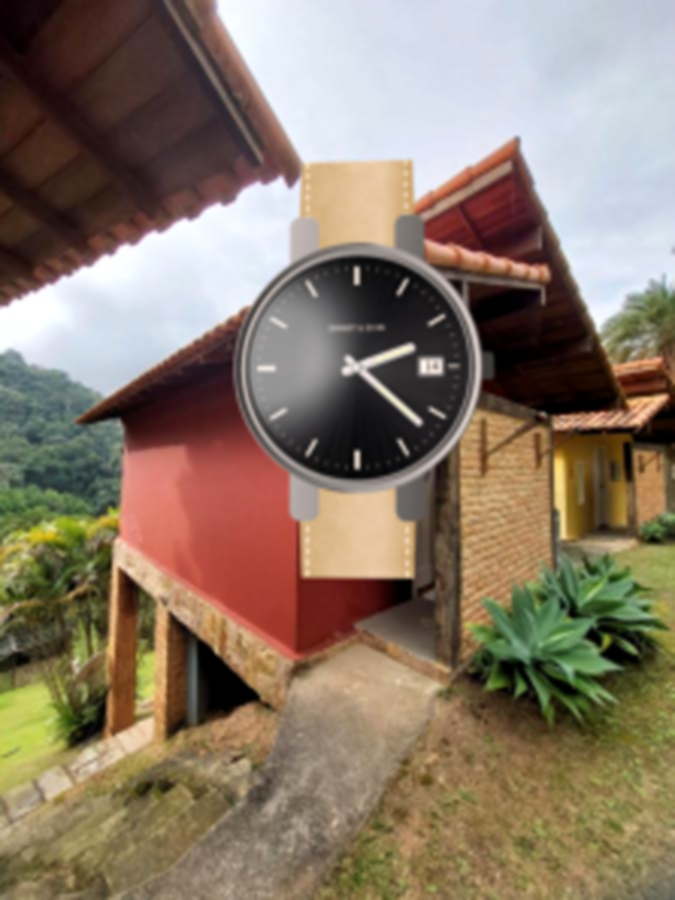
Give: 2h22
